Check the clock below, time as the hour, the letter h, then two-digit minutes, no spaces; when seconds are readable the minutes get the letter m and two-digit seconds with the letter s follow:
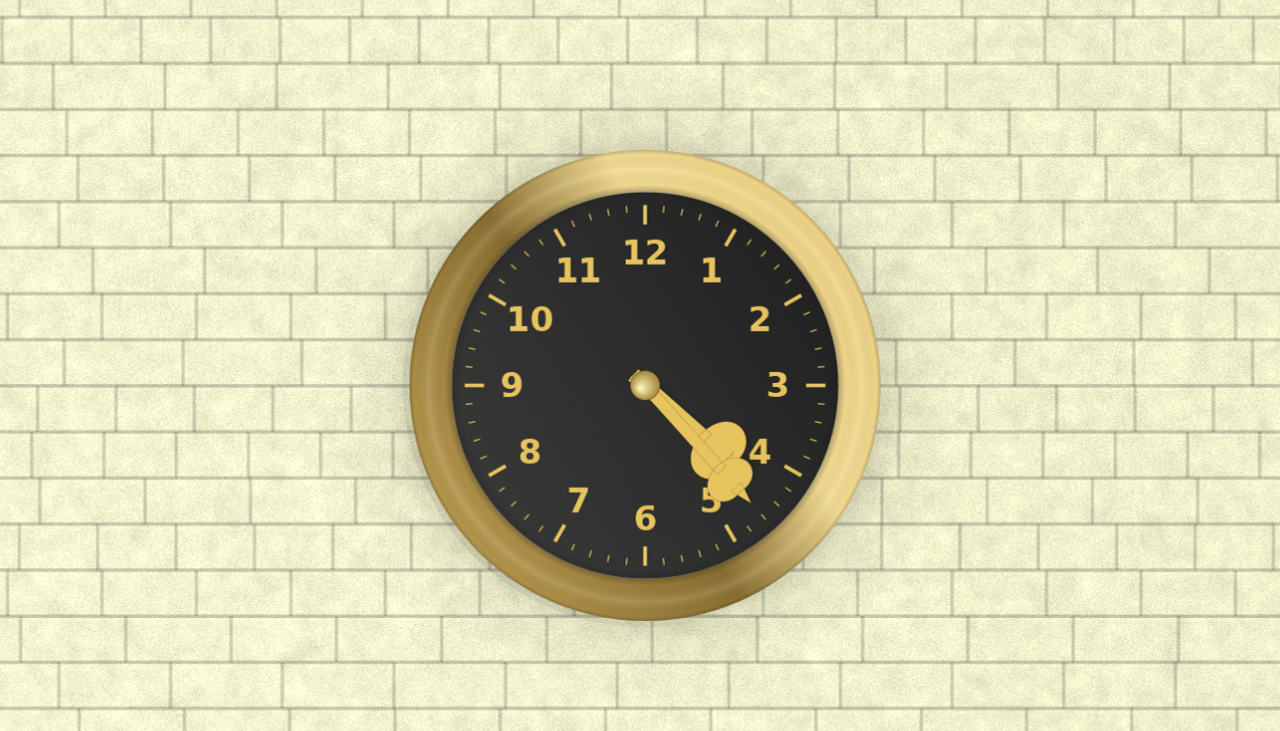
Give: 4h23
